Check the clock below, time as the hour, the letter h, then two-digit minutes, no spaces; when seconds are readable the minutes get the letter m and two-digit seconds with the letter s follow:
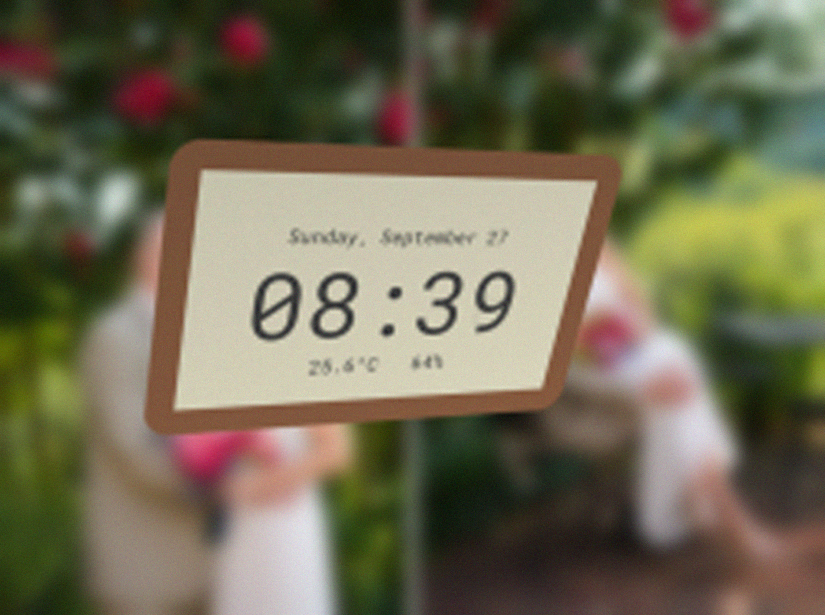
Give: 8h39
